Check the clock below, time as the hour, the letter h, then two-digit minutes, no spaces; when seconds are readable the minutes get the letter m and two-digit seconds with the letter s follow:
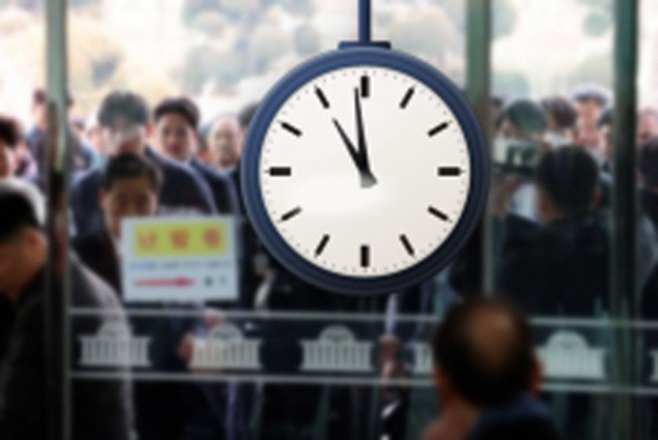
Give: 10h59
